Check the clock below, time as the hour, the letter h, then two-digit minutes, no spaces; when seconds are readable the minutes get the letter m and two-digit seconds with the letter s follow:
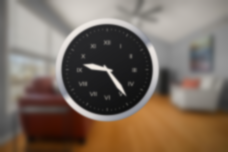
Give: 9h24
